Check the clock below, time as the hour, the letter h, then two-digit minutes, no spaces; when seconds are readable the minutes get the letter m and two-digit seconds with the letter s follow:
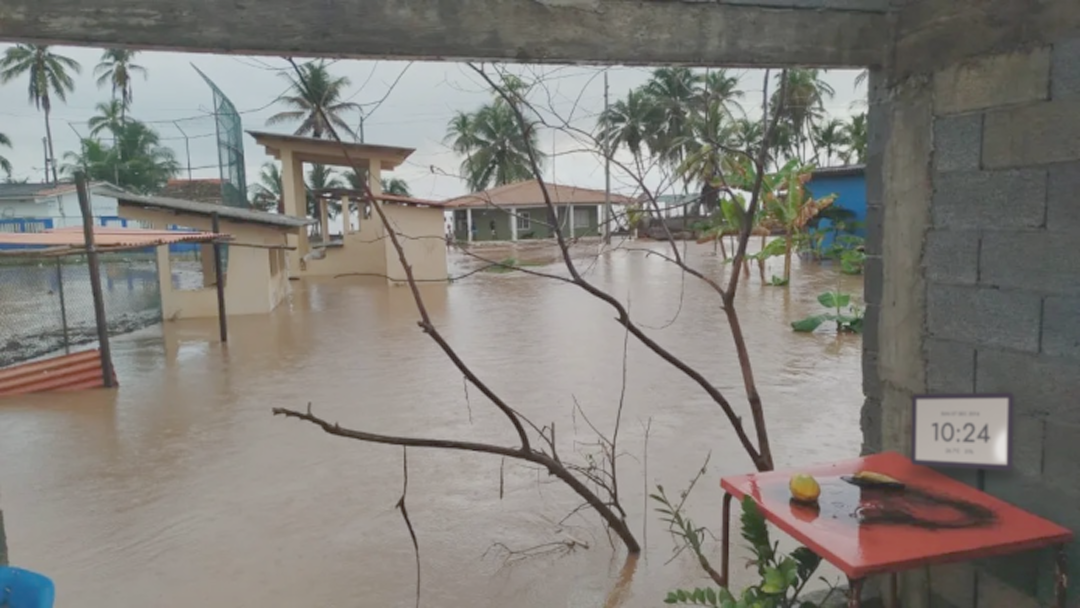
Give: 10h24
